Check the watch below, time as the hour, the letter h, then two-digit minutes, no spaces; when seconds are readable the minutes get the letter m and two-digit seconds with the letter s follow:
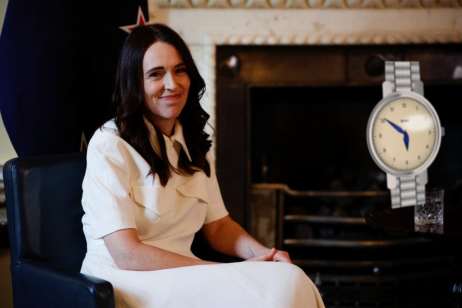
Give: 5h51
